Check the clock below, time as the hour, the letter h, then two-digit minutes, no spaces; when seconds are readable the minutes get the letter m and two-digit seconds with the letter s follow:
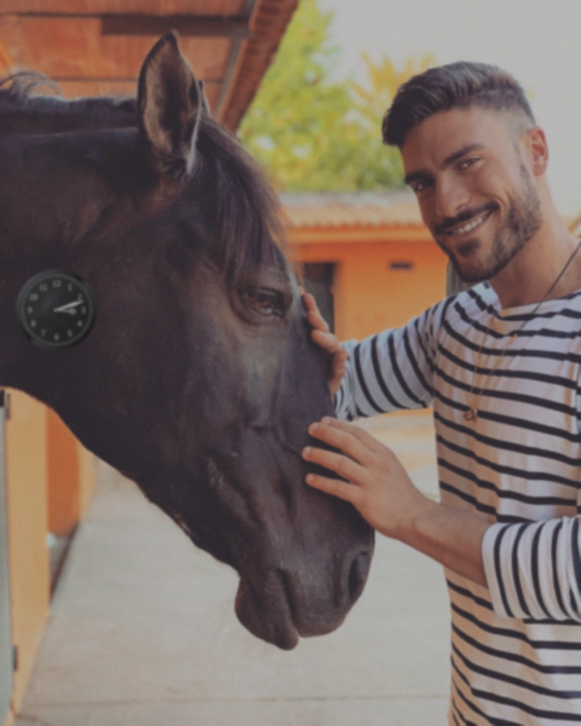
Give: 3h12
